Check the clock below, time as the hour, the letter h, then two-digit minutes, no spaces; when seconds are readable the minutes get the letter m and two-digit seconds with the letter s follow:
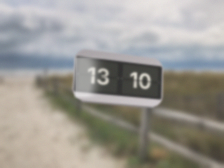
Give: 13h10
